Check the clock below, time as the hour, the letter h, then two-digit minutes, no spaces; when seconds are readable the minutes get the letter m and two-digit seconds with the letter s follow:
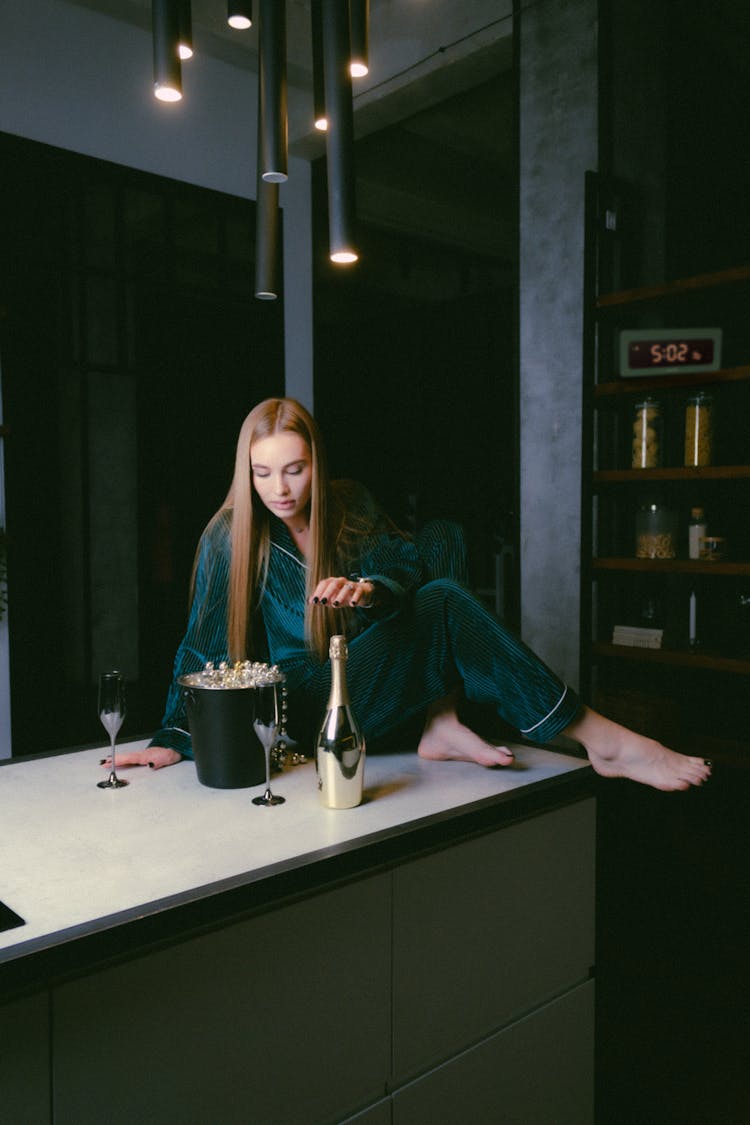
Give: 5h02
